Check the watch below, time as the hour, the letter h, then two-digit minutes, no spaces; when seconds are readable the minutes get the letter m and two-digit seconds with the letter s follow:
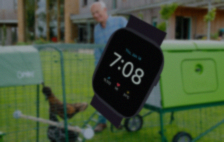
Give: 7h08
